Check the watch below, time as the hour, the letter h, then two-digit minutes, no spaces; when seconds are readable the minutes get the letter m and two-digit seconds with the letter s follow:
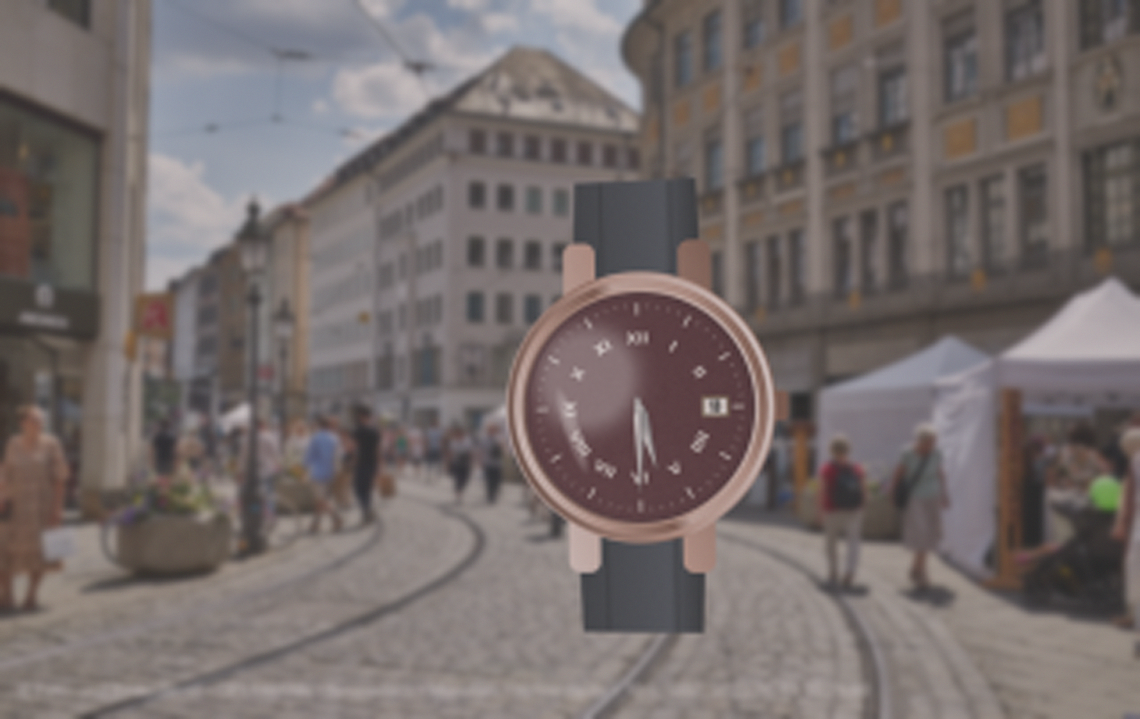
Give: 5h30
